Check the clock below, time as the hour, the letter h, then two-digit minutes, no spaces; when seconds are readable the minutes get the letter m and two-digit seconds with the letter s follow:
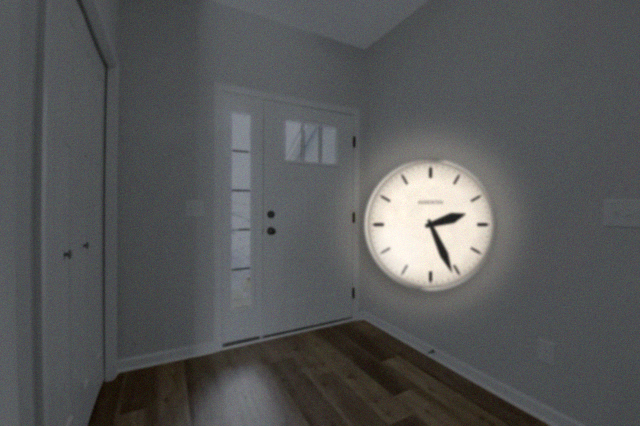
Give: 2h26
